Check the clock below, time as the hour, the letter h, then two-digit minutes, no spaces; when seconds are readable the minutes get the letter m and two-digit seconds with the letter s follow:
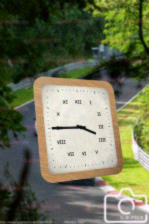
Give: 3h45
